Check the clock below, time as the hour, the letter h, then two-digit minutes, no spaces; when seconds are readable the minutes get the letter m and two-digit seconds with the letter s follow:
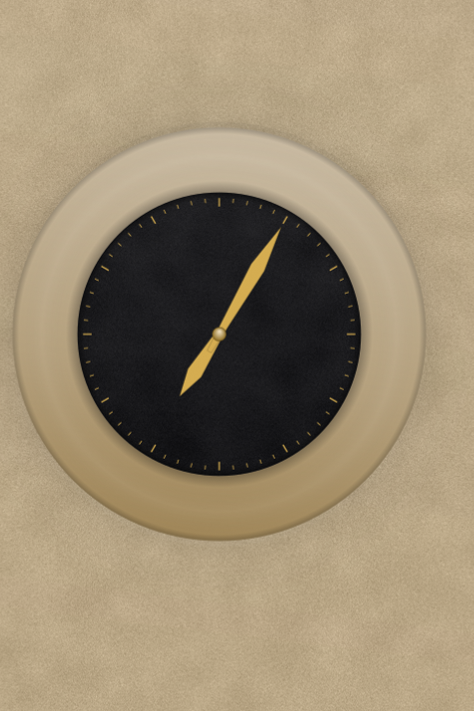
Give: 7h05
